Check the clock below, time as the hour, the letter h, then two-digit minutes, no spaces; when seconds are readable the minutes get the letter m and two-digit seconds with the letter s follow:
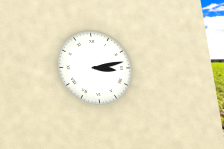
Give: 3h13
